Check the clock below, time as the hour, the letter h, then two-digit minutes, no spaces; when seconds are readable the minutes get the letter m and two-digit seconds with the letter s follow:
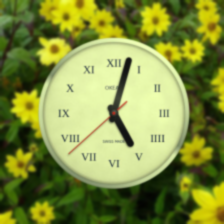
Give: 5h02m38s
